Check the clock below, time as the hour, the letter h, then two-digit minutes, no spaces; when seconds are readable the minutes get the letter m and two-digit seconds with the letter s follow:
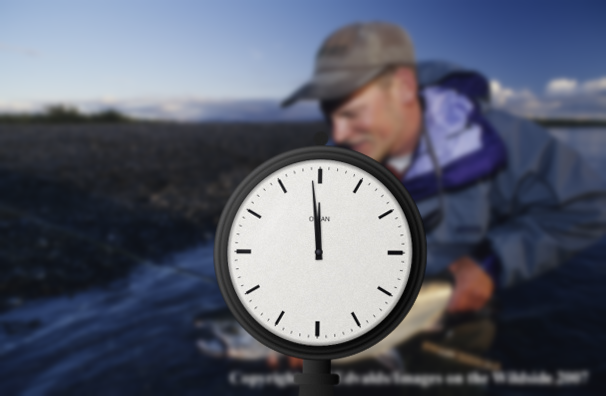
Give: 11h59
